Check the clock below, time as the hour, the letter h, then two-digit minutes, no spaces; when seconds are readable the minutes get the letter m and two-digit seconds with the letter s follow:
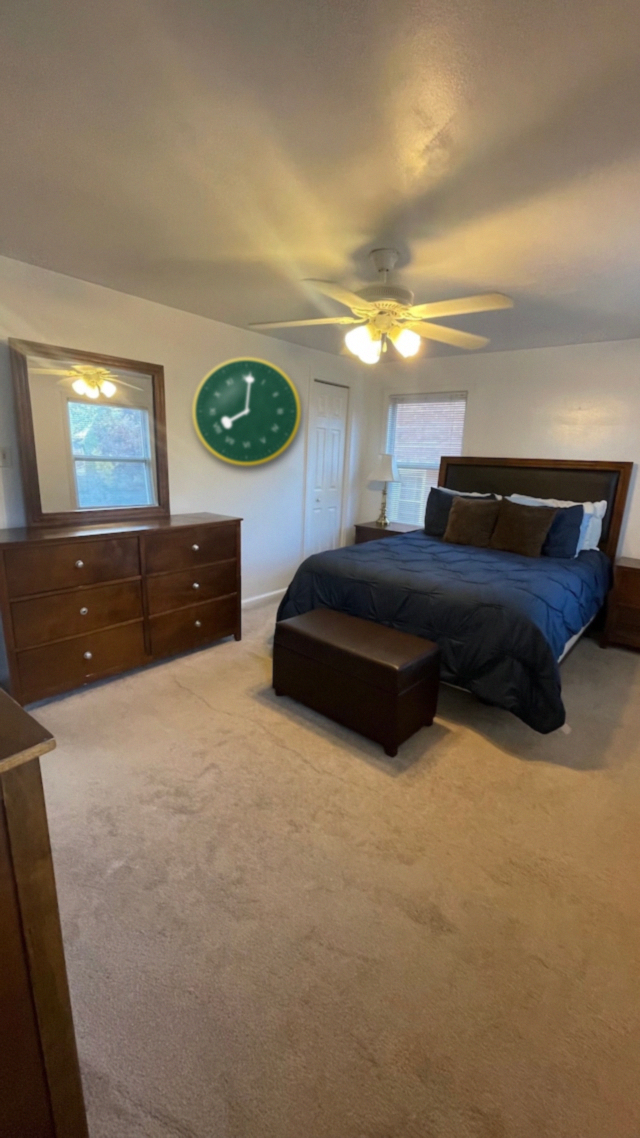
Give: 8h01
